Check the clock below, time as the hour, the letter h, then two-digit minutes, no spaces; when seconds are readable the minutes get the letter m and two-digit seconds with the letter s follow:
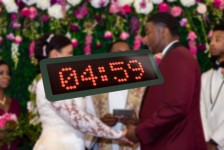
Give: 4h59
